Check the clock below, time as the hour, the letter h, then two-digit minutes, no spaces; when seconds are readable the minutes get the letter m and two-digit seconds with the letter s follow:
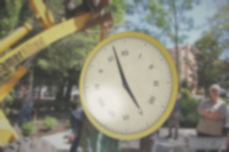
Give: 4h57
